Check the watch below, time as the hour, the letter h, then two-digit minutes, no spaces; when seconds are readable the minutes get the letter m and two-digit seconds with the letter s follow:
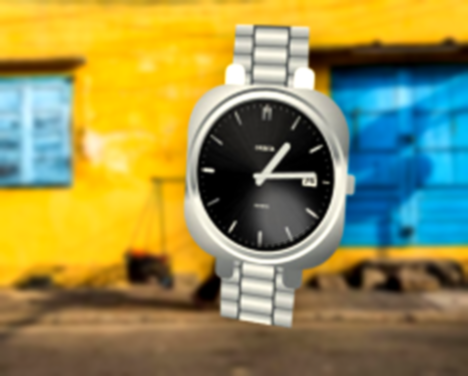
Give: 1h14
